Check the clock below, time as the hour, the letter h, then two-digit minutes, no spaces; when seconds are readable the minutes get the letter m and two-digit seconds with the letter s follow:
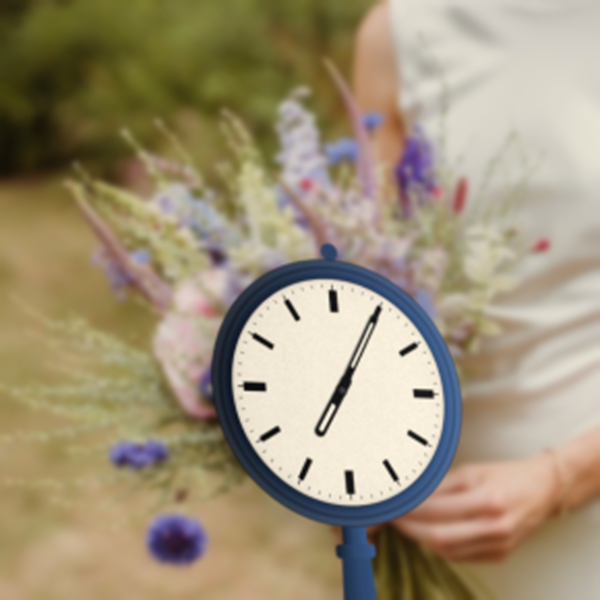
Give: 7h05
